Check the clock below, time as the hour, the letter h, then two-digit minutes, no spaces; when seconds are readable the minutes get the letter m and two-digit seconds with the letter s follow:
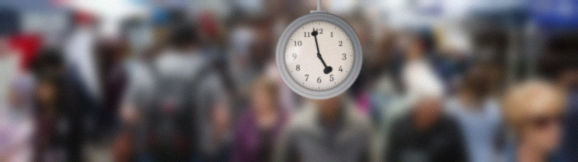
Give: 4h58
